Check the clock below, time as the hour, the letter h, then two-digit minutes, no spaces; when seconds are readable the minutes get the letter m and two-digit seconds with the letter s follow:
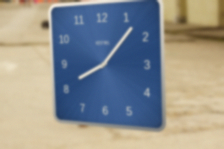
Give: 8h07
